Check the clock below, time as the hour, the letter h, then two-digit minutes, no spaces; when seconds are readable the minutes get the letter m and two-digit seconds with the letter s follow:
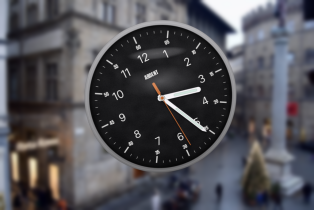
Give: 3h25m29s
